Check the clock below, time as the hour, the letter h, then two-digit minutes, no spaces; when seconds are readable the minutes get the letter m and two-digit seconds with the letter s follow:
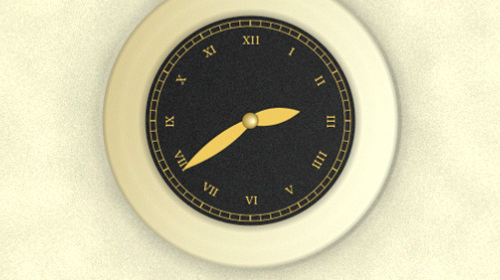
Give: 2h39
